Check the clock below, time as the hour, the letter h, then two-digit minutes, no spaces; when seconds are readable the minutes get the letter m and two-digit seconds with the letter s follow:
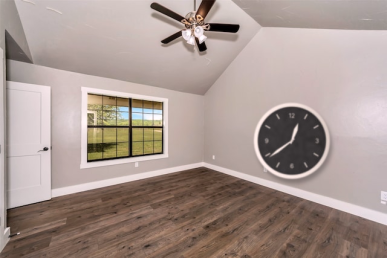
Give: 12h39
